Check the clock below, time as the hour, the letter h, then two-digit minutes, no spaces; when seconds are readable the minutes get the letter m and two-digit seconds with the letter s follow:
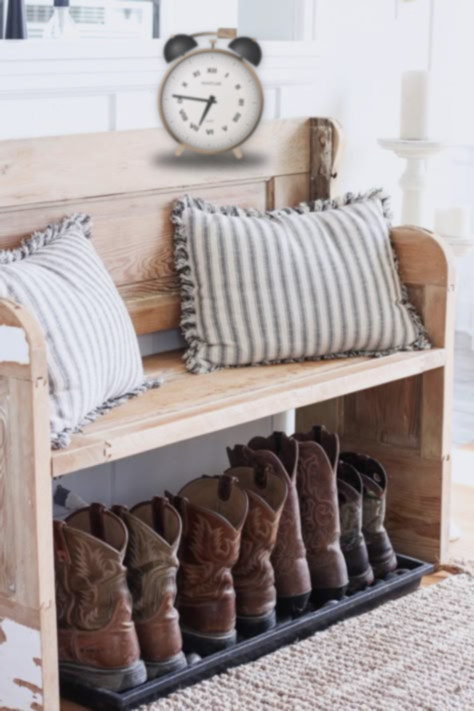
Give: 6h46
